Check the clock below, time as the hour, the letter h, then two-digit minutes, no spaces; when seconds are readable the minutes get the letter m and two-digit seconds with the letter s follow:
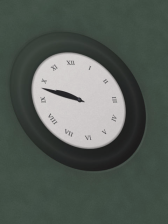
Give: 9h48
